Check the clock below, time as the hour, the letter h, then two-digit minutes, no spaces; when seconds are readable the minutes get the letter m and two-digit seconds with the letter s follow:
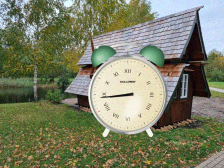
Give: 8h44
